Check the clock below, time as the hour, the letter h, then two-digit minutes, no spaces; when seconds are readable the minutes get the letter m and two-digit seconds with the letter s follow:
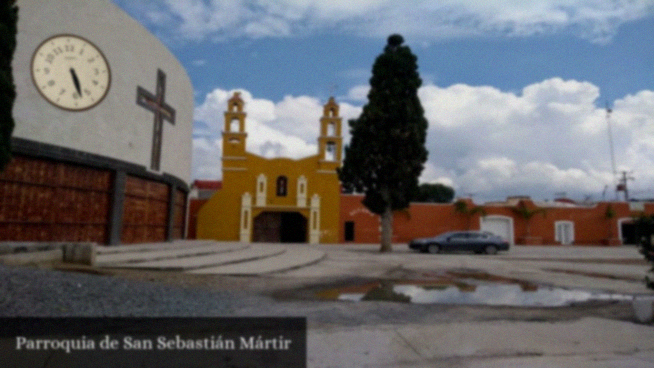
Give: 5h28
